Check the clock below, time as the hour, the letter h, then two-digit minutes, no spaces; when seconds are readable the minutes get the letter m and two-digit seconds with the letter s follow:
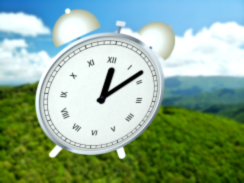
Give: 12h08
